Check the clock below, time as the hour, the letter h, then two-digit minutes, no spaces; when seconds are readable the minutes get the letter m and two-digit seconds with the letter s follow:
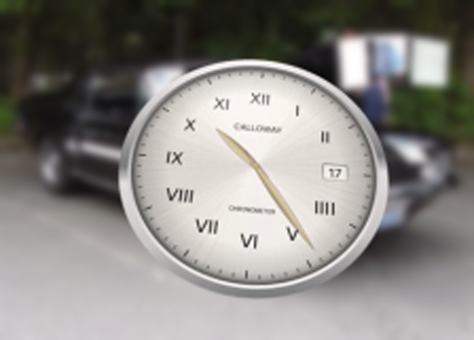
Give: 10h24
